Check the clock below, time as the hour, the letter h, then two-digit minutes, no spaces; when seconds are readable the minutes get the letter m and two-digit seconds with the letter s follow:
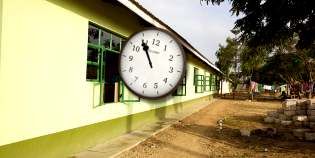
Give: 10h54
